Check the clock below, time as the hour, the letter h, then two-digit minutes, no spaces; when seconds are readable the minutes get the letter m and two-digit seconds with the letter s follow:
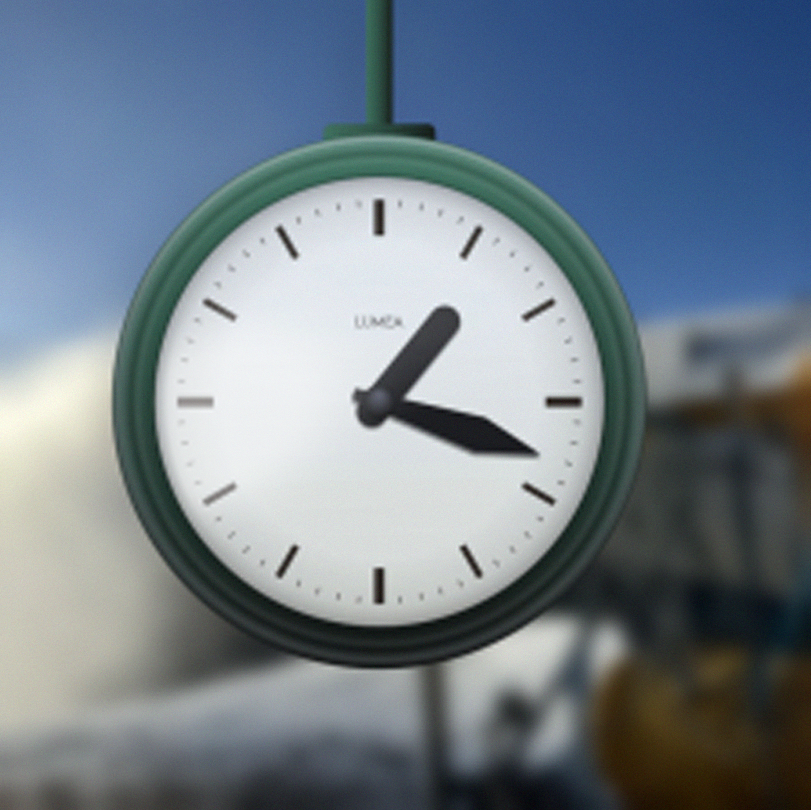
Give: 1h18
